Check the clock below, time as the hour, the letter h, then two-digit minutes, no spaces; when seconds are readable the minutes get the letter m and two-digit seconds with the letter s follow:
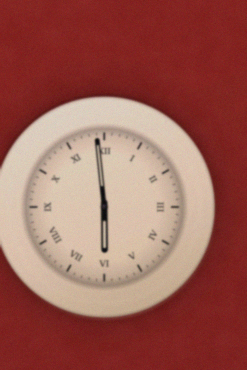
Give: 5h59
